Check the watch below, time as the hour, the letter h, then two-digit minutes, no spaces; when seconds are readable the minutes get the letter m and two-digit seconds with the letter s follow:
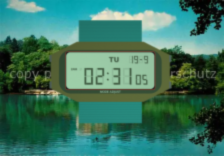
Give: 2h31m05s
